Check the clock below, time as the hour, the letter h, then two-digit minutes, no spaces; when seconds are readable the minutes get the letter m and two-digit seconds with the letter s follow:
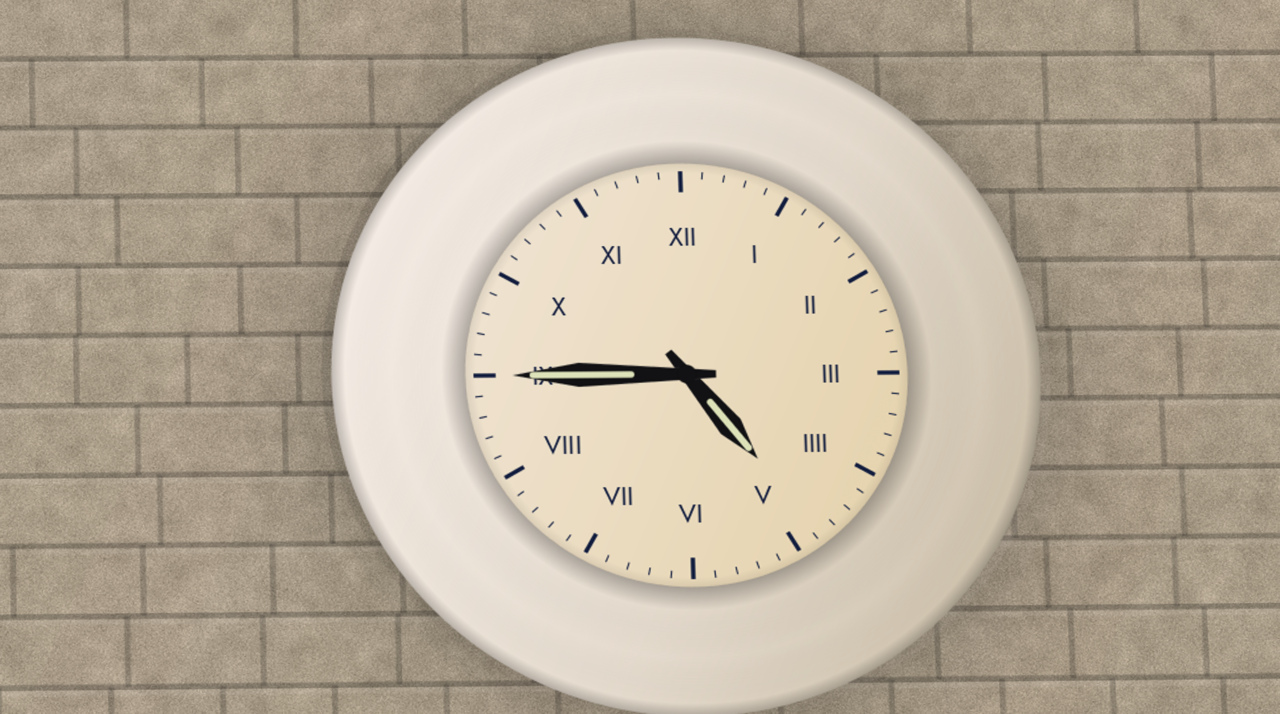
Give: 4h45
